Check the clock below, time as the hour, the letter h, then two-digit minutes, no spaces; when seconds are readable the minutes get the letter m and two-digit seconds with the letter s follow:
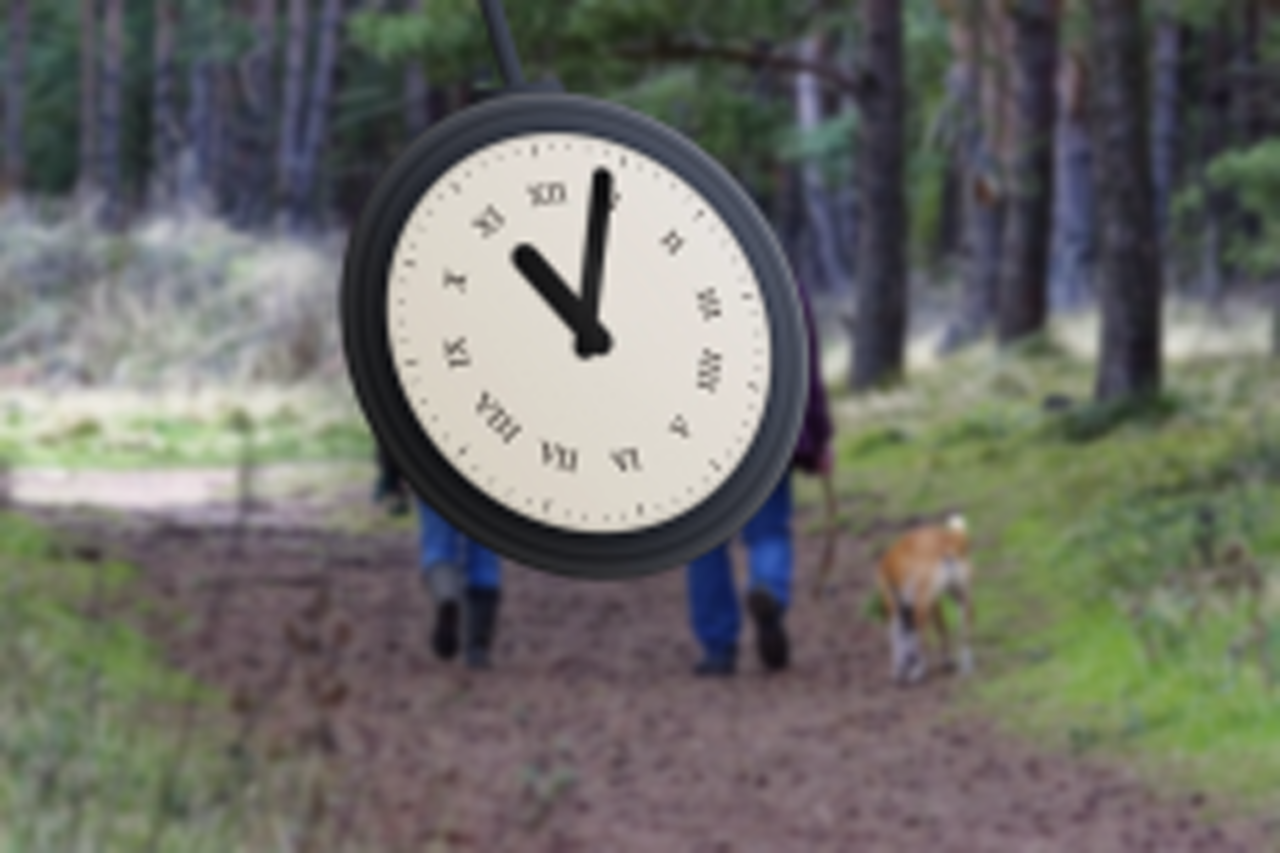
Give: 11h04
